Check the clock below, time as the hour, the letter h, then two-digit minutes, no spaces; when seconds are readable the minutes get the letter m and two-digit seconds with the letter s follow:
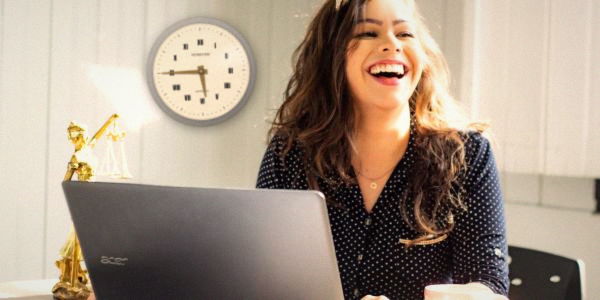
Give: 5h45
